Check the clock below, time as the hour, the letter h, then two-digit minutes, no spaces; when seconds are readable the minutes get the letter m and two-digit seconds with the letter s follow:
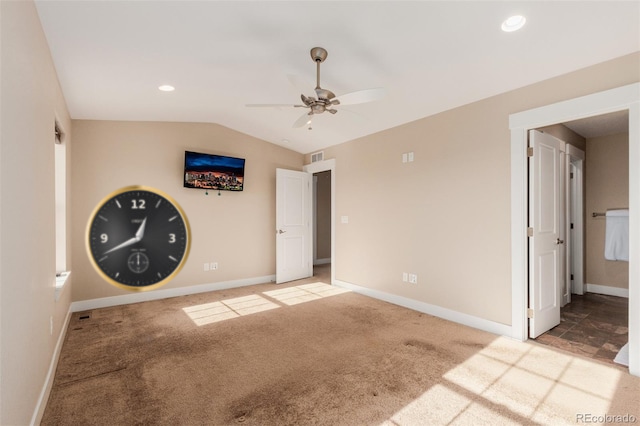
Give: 12h41
